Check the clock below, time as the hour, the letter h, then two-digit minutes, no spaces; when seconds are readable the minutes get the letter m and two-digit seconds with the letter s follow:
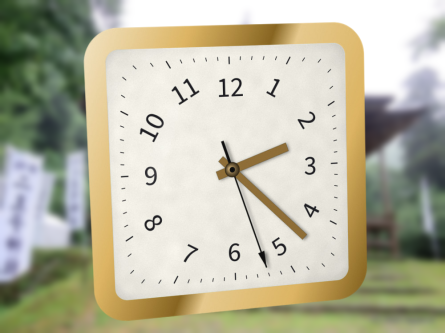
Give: 2h22m27s
